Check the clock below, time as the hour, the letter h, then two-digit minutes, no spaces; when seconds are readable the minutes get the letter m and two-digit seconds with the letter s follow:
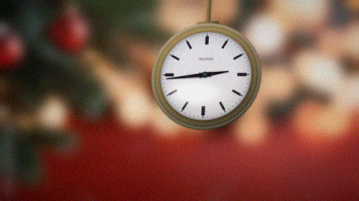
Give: 2h44
